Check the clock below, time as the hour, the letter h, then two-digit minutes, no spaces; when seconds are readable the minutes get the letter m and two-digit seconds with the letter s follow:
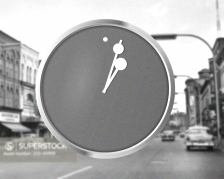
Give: 1h03
